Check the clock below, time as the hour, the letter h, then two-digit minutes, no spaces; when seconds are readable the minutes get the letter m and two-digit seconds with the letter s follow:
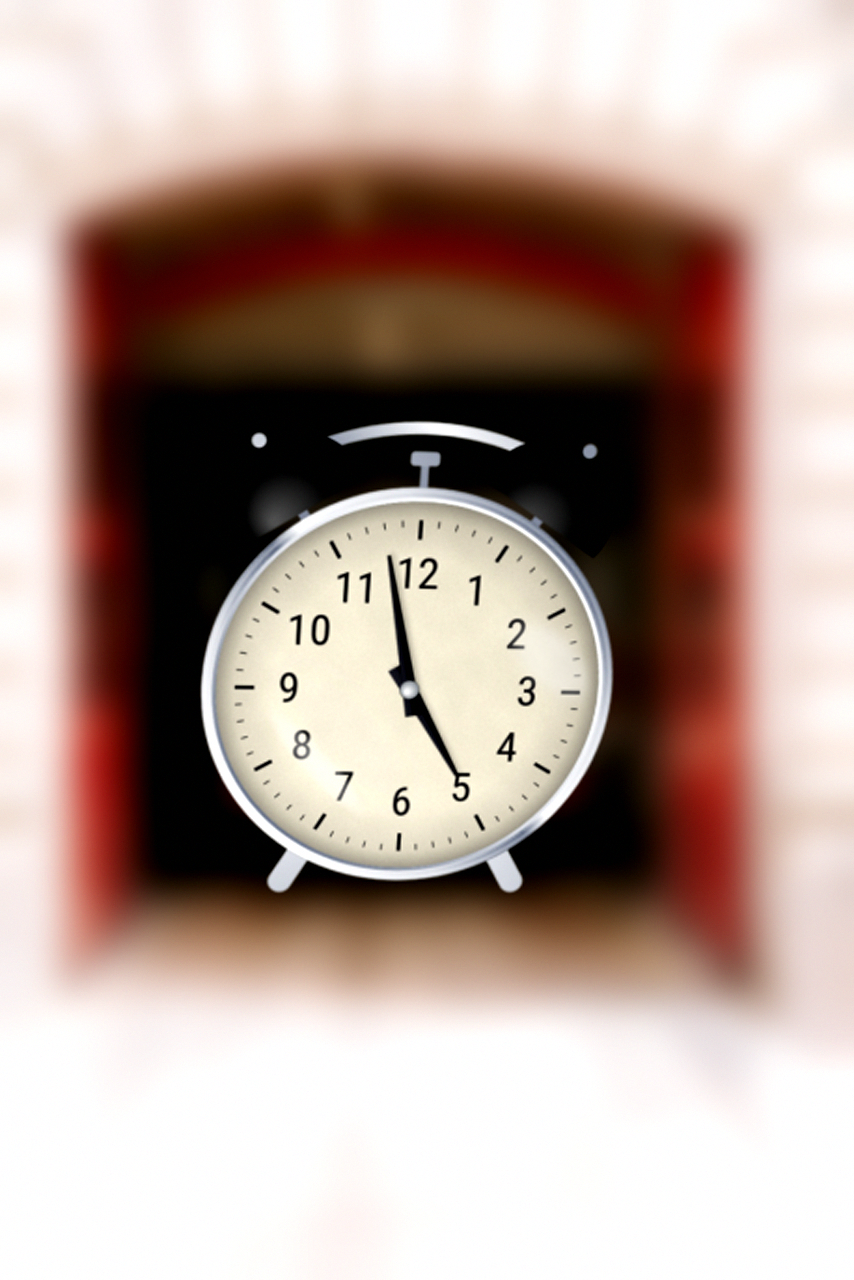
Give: 4h58
